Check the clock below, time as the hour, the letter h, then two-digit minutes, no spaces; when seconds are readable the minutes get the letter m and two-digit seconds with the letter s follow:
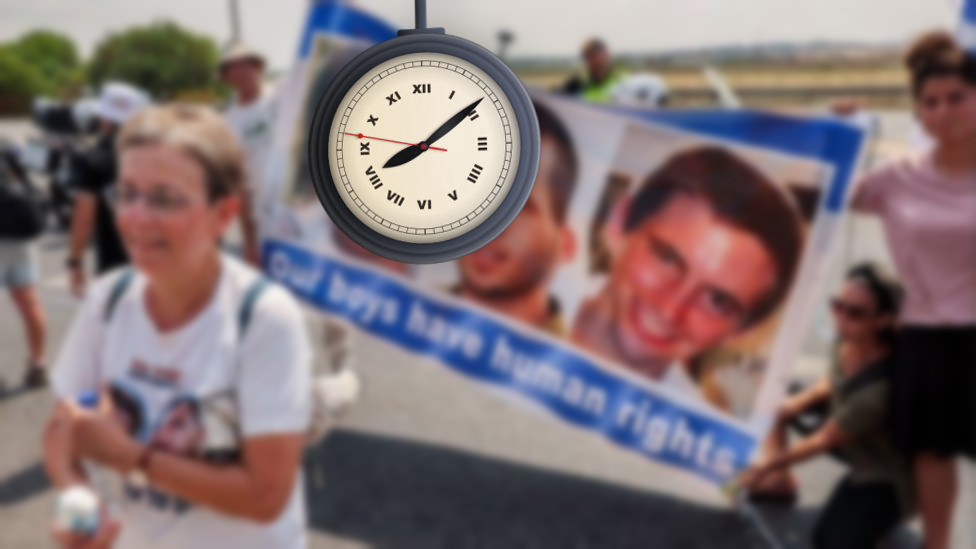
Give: 8h08m47s
